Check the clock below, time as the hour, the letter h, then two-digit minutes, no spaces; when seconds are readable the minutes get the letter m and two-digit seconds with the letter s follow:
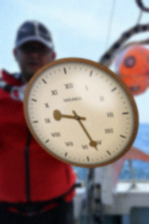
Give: 9h27
